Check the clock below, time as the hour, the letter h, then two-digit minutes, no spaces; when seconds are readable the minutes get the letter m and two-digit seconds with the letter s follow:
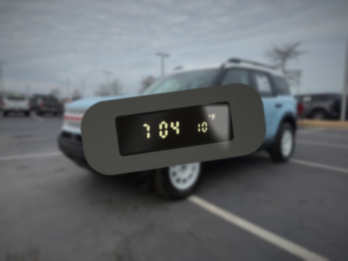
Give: 7h04
